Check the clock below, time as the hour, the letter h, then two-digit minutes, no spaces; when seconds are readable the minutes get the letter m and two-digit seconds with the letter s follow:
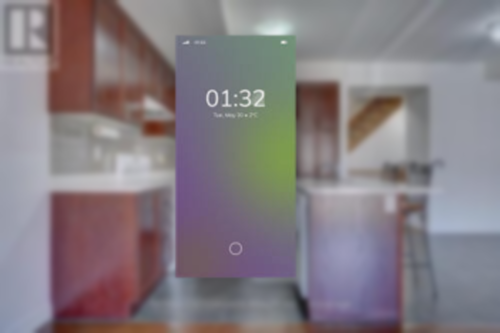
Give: 1h32
